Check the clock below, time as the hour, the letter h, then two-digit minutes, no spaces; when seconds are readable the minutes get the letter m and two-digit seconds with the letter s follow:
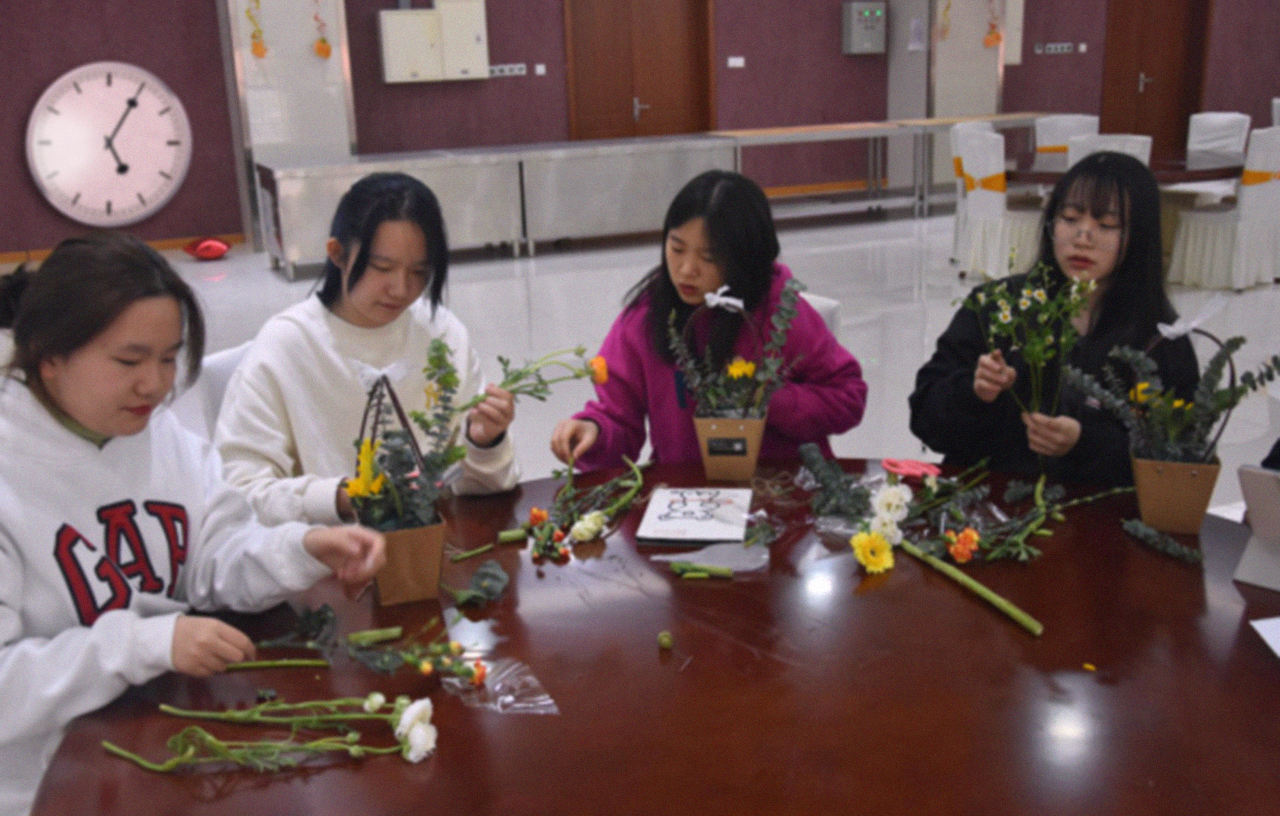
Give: 5h05
